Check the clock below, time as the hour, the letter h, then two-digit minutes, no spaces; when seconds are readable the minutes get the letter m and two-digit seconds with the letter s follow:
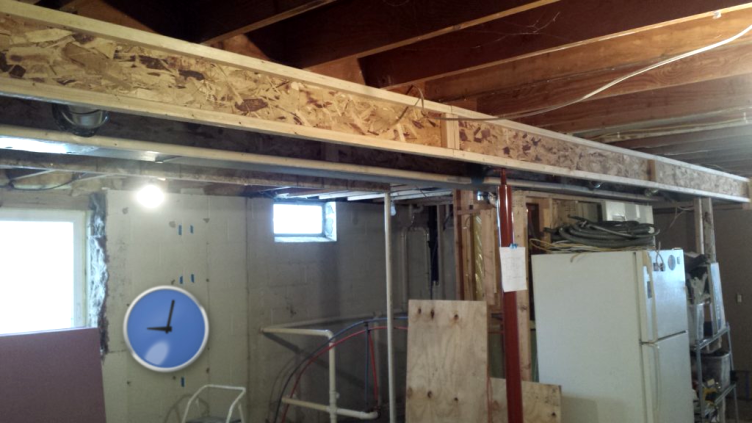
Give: 9h02
